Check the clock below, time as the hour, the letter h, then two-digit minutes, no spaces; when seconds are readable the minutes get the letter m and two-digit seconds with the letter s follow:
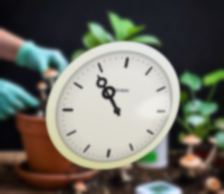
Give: 10h54
